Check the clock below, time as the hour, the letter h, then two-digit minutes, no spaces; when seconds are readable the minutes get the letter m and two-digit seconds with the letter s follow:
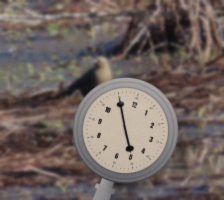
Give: 4h55
